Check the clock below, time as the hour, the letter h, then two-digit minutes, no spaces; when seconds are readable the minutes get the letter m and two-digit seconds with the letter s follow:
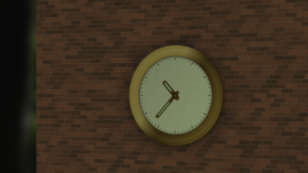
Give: 10h37
